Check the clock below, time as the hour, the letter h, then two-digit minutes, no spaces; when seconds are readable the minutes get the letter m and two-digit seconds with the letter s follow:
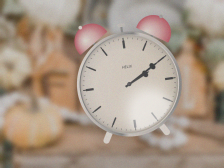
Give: 2h10
